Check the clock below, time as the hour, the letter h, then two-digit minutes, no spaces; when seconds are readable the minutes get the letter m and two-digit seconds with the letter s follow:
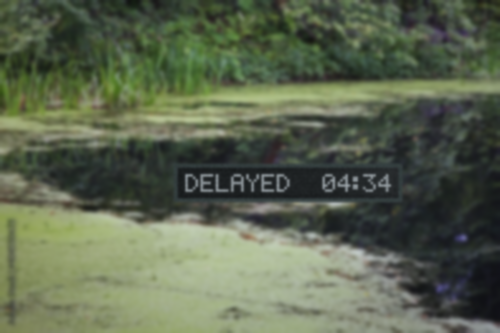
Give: 4h34
